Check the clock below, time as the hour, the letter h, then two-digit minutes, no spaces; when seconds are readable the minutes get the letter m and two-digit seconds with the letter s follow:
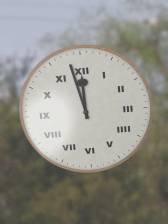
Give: 11h58
